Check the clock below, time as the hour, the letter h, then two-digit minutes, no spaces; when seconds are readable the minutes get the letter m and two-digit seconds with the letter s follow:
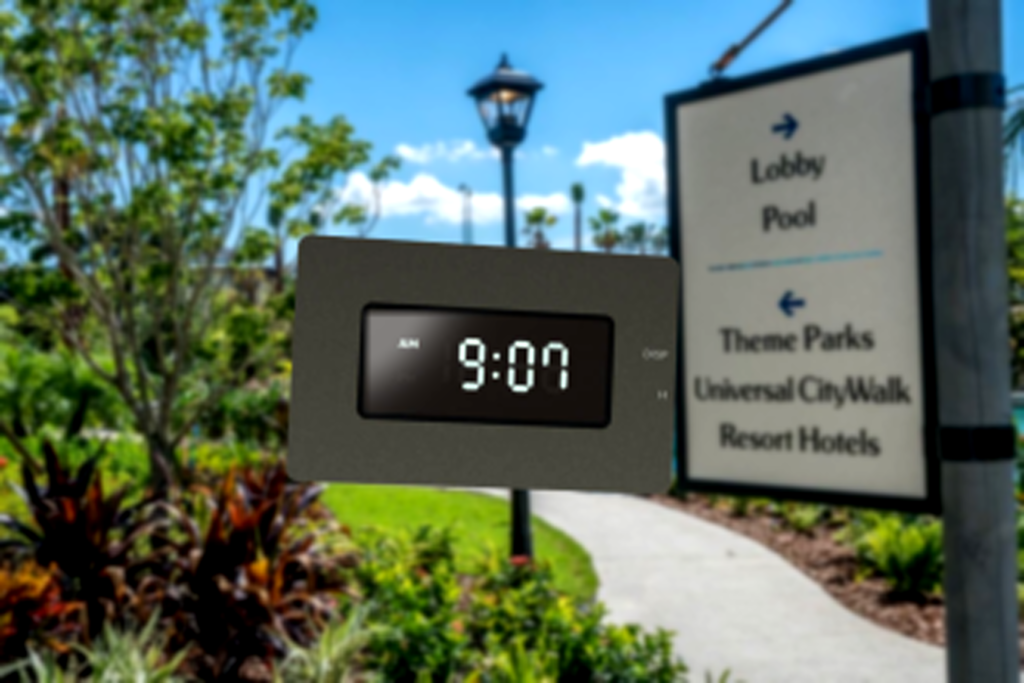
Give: 9h07
